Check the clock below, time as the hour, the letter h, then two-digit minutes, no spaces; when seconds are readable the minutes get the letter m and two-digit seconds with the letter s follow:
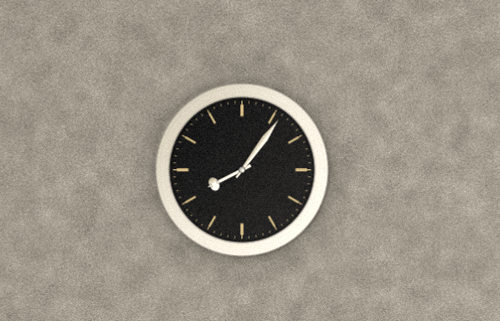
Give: 8h06
